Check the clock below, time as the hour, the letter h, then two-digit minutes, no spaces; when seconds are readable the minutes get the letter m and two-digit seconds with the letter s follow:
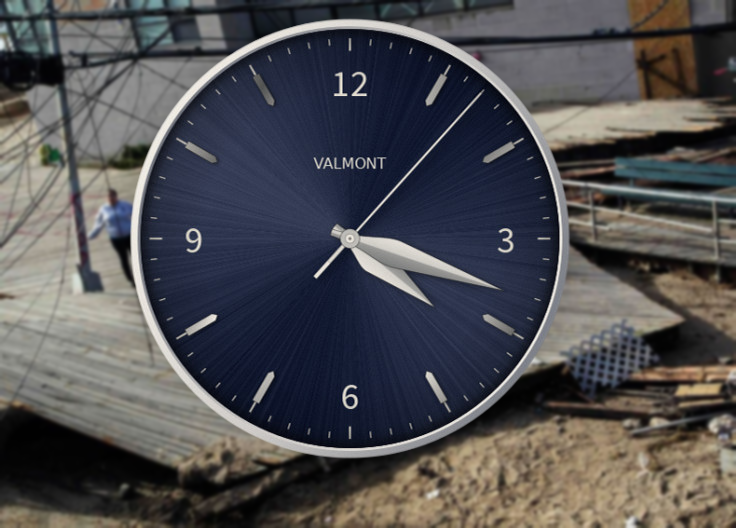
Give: 4h18m07s
